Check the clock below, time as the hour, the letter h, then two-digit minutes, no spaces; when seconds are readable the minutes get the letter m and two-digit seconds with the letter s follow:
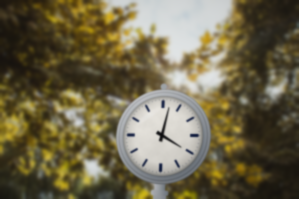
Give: 4h02
